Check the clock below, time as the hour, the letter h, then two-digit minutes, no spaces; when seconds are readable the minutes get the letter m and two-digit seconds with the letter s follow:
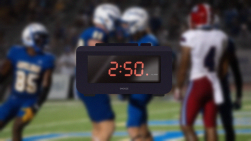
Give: 2h50
